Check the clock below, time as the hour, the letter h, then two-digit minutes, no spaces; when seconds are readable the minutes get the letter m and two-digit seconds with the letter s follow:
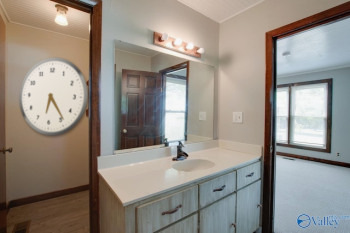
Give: 6h24
